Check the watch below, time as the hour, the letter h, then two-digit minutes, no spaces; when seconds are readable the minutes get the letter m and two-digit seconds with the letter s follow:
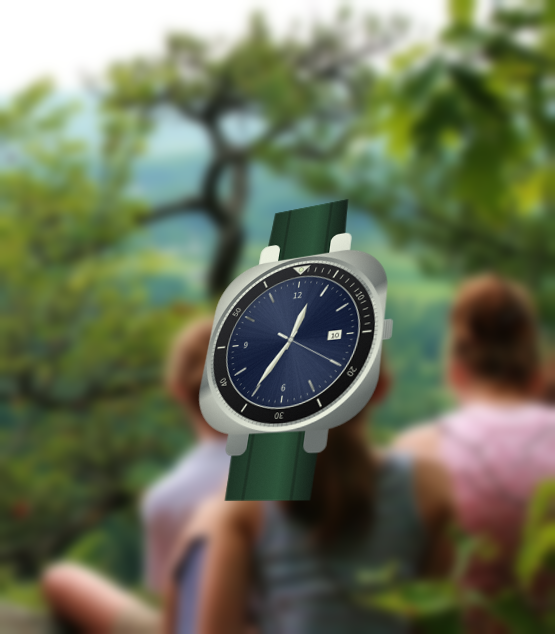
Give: 12h35m20s
